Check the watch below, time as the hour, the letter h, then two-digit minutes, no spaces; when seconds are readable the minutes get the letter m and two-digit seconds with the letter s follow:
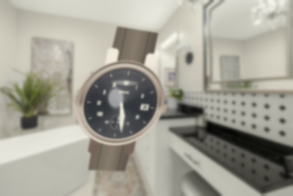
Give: 5h28
